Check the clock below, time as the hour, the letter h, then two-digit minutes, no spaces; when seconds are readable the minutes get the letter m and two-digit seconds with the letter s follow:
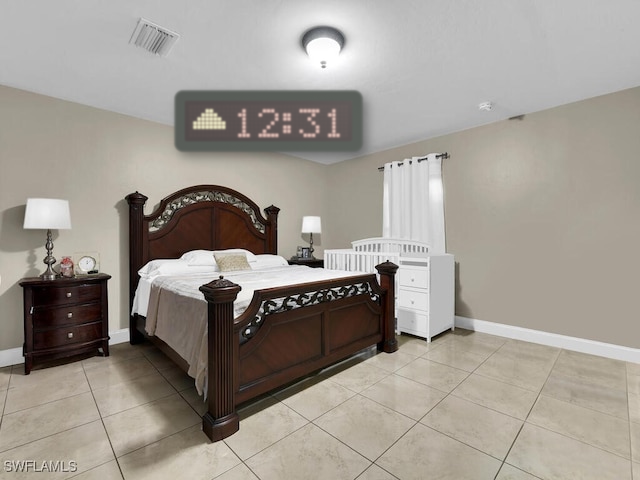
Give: 12h31
